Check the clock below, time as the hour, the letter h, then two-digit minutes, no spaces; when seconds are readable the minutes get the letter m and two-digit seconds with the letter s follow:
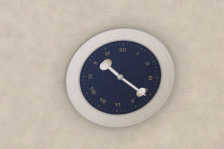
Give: 10h21
